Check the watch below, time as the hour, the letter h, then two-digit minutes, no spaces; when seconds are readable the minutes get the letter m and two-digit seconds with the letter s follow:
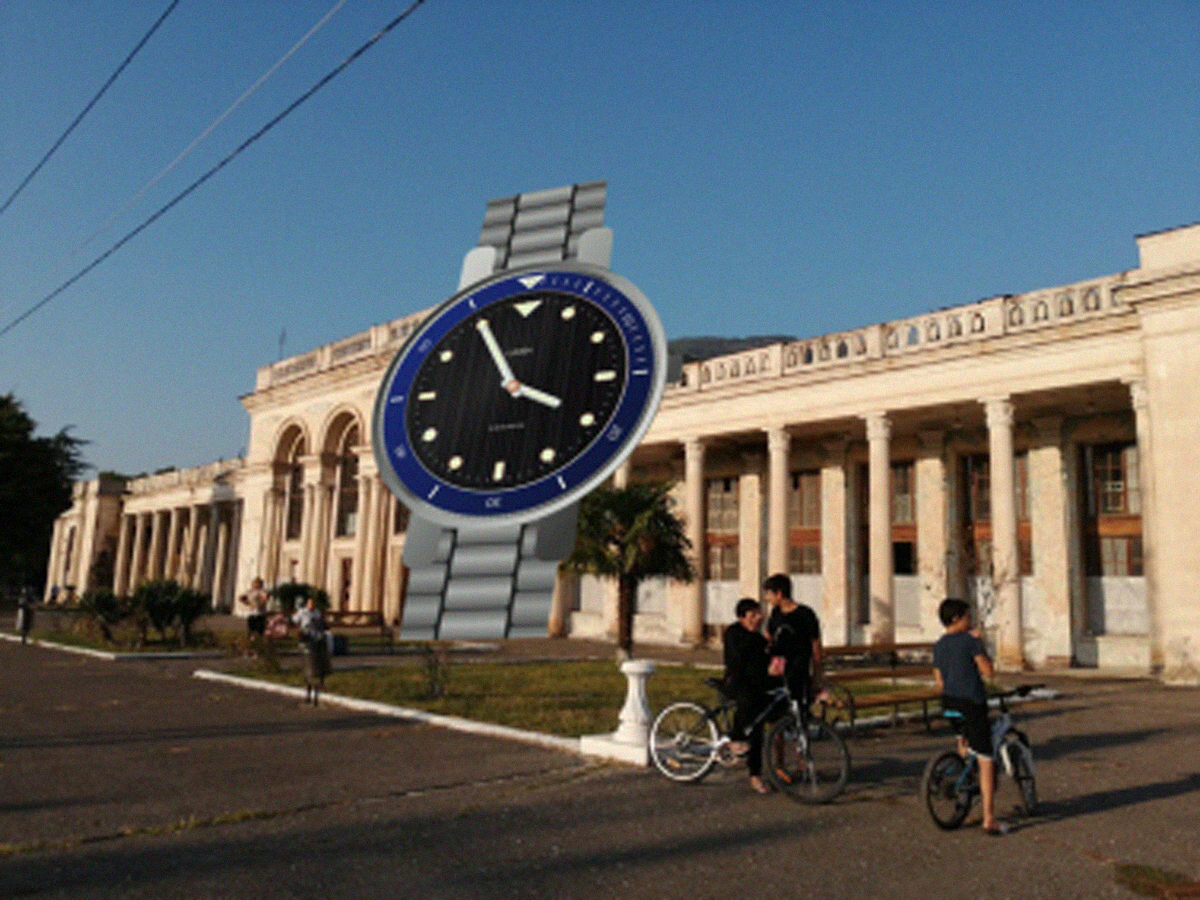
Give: 3h55
